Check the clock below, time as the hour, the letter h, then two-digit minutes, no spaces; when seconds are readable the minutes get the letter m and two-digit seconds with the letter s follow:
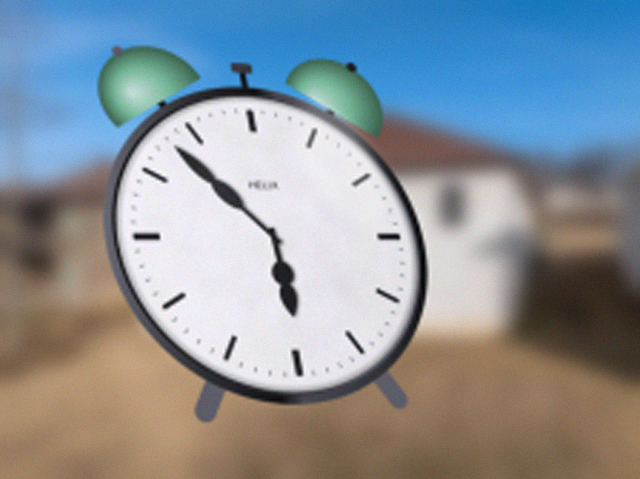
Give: 5h53
